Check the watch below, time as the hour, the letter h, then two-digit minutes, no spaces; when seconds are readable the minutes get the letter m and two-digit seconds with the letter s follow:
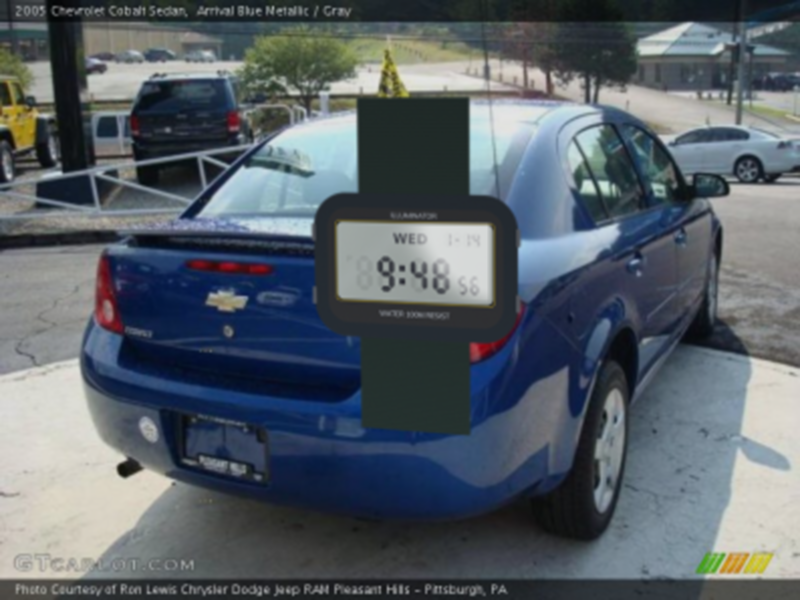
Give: 9h48m56s
